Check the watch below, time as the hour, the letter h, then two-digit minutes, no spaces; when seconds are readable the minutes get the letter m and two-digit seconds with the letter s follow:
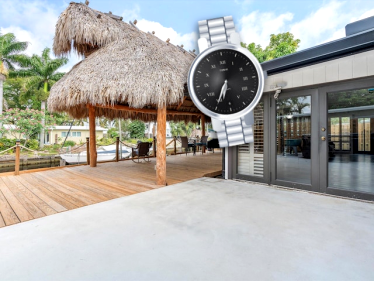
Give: 6h35
